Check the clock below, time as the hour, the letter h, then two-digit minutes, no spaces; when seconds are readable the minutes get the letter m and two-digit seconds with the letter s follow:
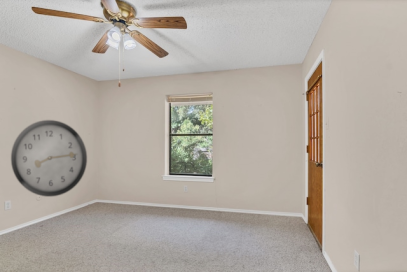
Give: 8h14
